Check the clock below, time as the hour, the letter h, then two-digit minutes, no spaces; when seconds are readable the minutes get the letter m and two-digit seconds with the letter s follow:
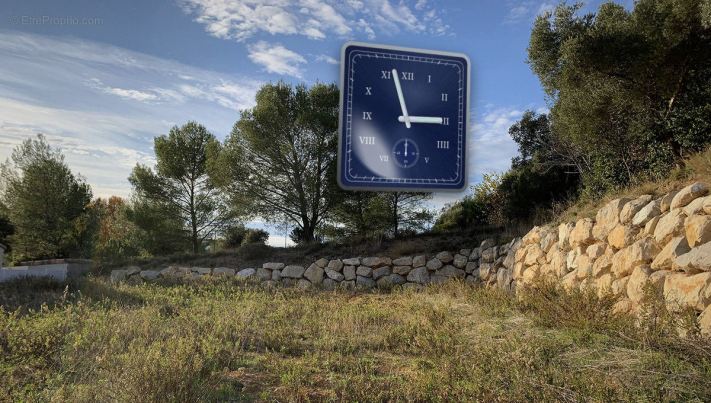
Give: 2h57
